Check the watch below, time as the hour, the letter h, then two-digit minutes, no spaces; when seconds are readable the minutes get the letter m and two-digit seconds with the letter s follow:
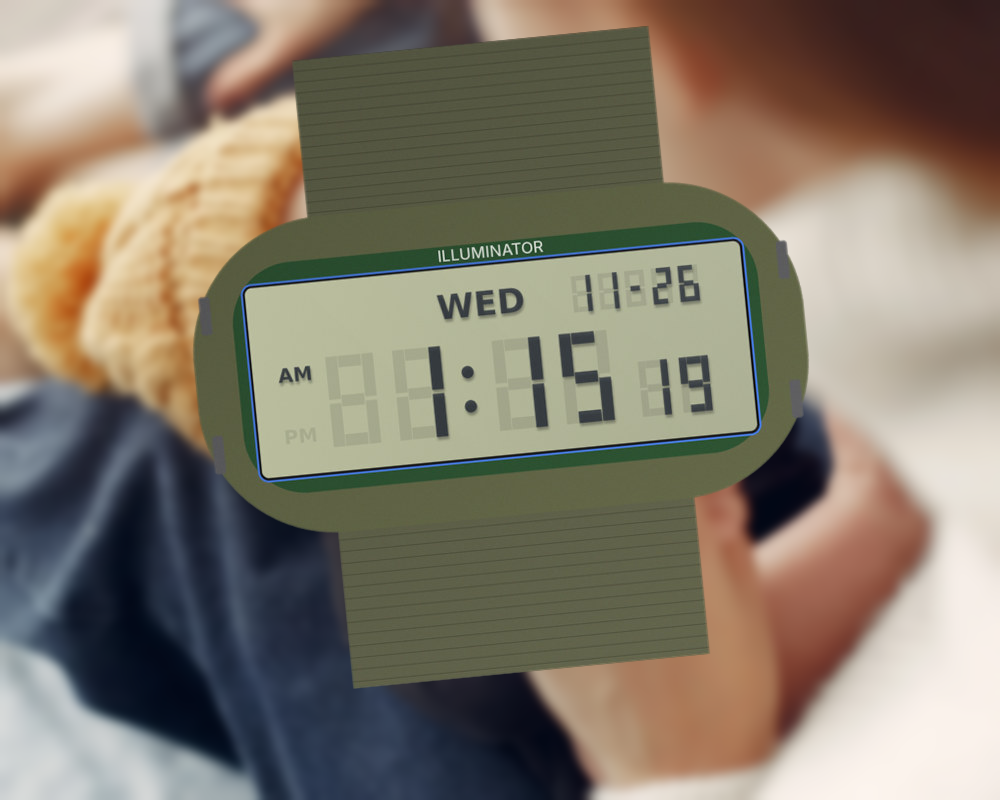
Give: 1h15m19s
